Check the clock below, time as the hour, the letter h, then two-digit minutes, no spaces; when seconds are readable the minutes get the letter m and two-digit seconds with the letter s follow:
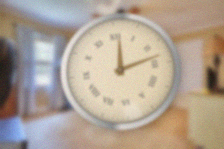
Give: 12h13
